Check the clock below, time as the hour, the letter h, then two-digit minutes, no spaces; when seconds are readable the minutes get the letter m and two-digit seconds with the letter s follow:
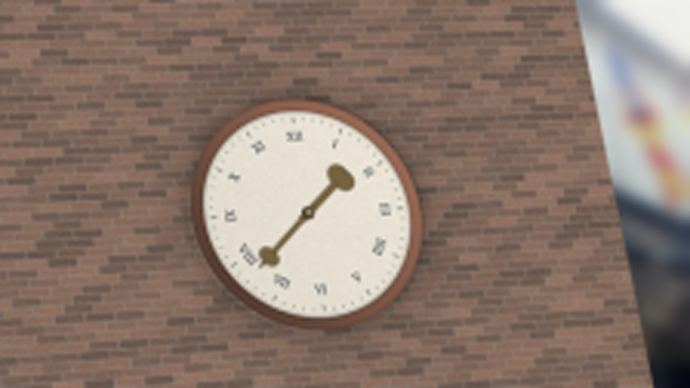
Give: 1h38
